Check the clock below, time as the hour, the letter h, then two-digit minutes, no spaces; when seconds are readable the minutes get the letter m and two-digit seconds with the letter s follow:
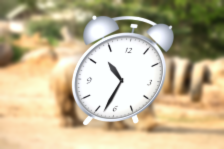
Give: 10h33
